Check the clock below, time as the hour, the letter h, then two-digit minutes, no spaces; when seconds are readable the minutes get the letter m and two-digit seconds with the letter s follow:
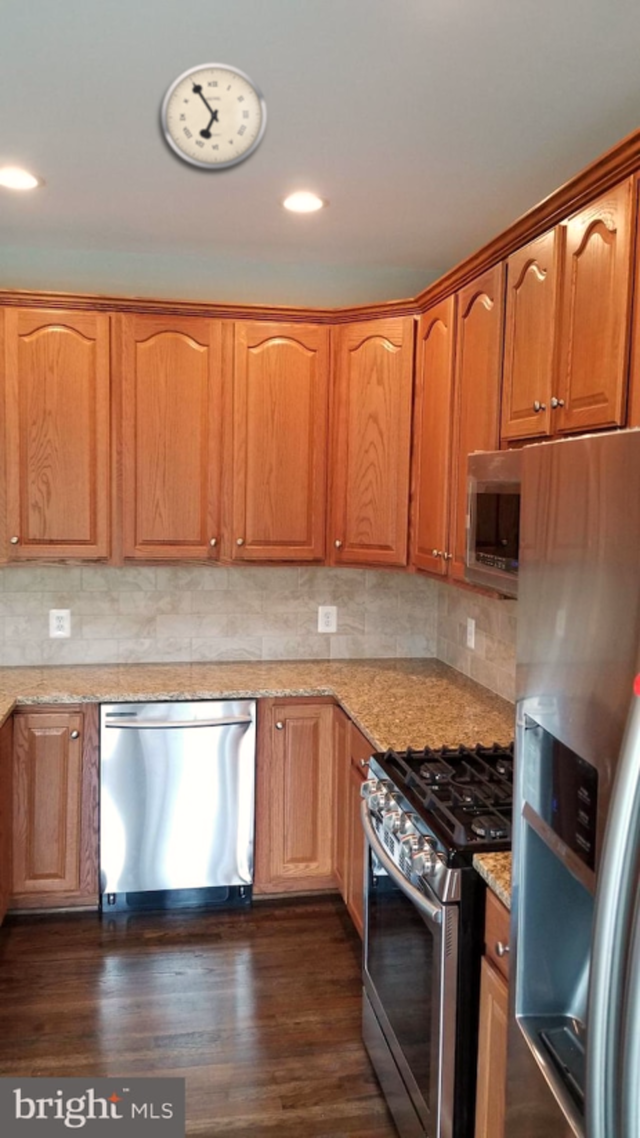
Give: 6h55
